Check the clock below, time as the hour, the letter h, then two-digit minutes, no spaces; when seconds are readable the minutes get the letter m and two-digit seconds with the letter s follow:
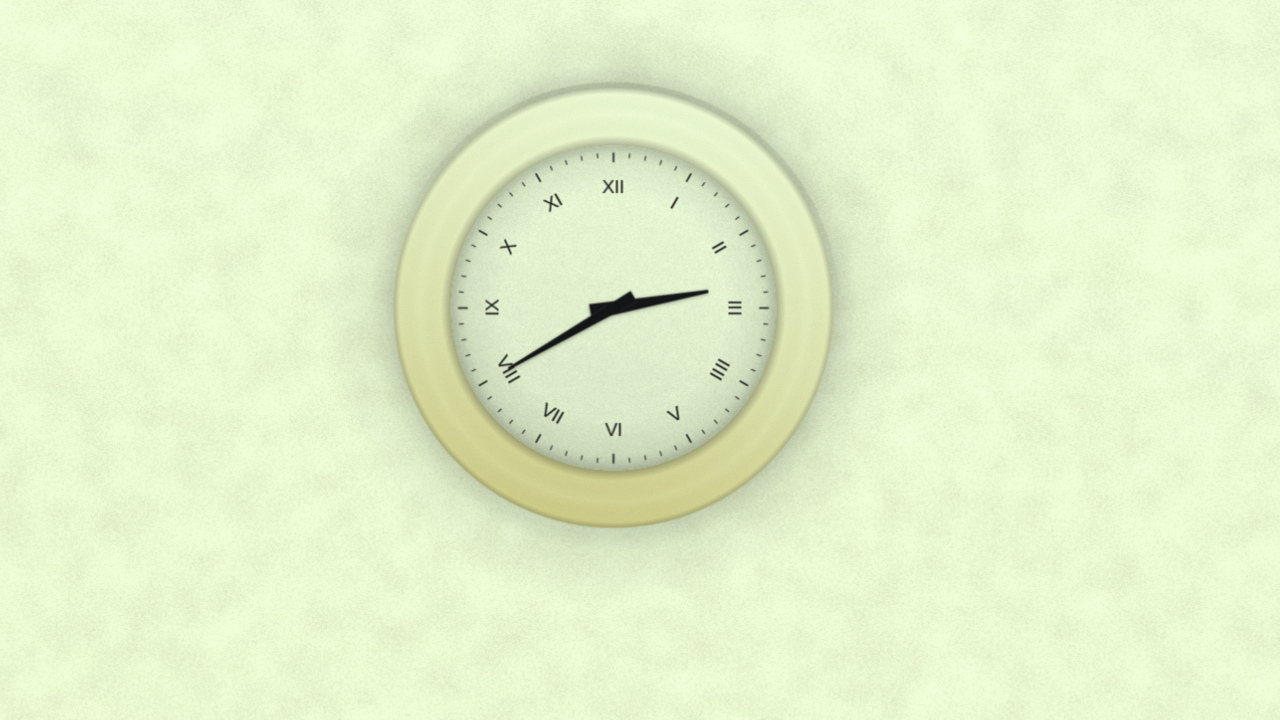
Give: 2h40
